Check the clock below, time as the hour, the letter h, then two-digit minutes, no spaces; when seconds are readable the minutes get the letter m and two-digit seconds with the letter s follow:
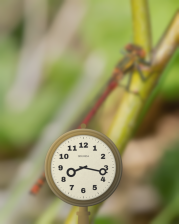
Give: 8h17
